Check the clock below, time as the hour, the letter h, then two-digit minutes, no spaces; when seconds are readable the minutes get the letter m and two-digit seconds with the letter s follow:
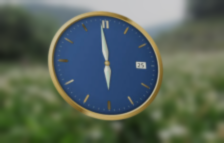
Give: 5h59
